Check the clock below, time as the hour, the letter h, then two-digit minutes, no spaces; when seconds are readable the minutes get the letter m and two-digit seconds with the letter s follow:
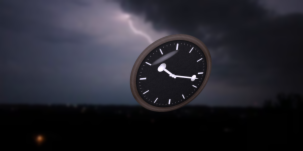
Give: 10h17
